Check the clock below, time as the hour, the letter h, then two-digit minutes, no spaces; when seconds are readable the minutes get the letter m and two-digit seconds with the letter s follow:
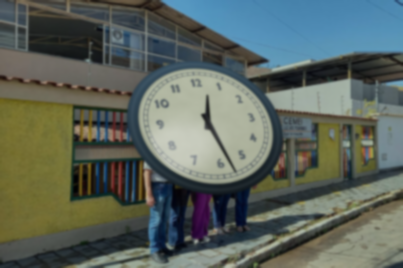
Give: 12h28
